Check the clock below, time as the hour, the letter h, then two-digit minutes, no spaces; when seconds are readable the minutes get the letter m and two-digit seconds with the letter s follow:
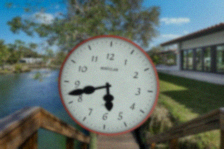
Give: 5h42
